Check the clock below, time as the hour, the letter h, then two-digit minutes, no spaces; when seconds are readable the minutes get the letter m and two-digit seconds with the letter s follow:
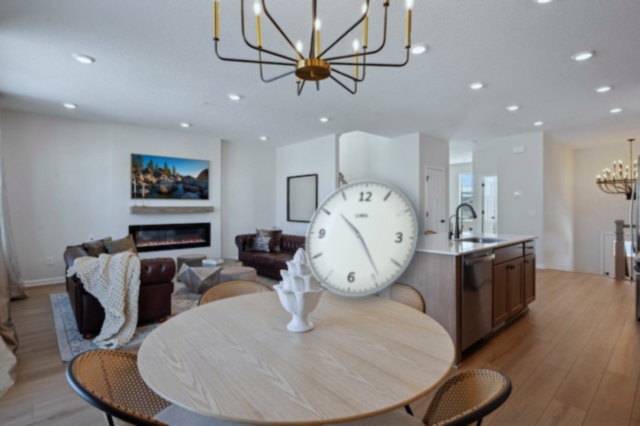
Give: 10h24
